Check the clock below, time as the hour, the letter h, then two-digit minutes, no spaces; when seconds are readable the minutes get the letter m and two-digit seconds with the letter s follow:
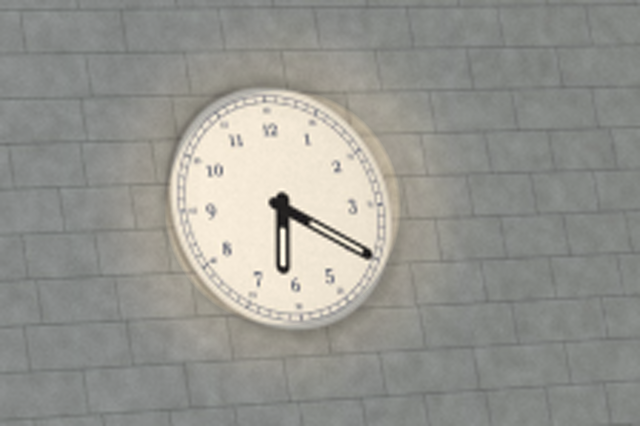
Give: 6h20
